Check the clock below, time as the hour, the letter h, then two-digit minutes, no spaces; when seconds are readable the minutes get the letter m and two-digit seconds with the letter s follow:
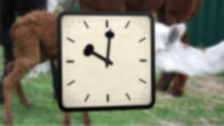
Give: 10h01
